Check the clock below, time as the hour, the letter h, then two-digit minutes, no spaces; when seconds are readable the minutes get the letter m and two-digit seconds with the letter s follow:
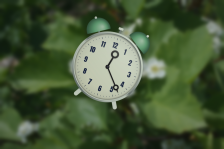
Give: 12h23
